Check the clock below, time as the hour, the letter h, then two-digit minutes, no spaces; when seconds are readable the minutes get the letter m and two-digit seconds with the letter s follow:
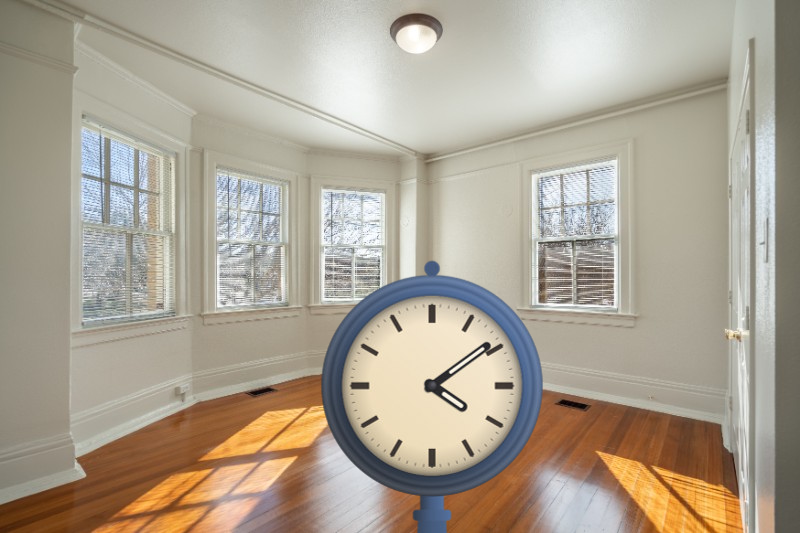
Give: 4h09
